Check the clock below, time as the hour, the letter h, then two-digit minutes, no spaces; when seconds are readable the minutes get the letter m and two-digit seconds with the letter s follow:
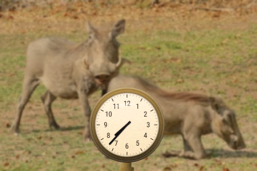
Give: 7h37
